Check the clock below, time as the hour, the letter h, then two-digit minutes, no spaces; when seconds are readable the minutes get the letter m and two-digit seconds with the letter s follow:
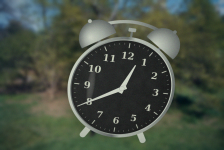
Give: 12h40
